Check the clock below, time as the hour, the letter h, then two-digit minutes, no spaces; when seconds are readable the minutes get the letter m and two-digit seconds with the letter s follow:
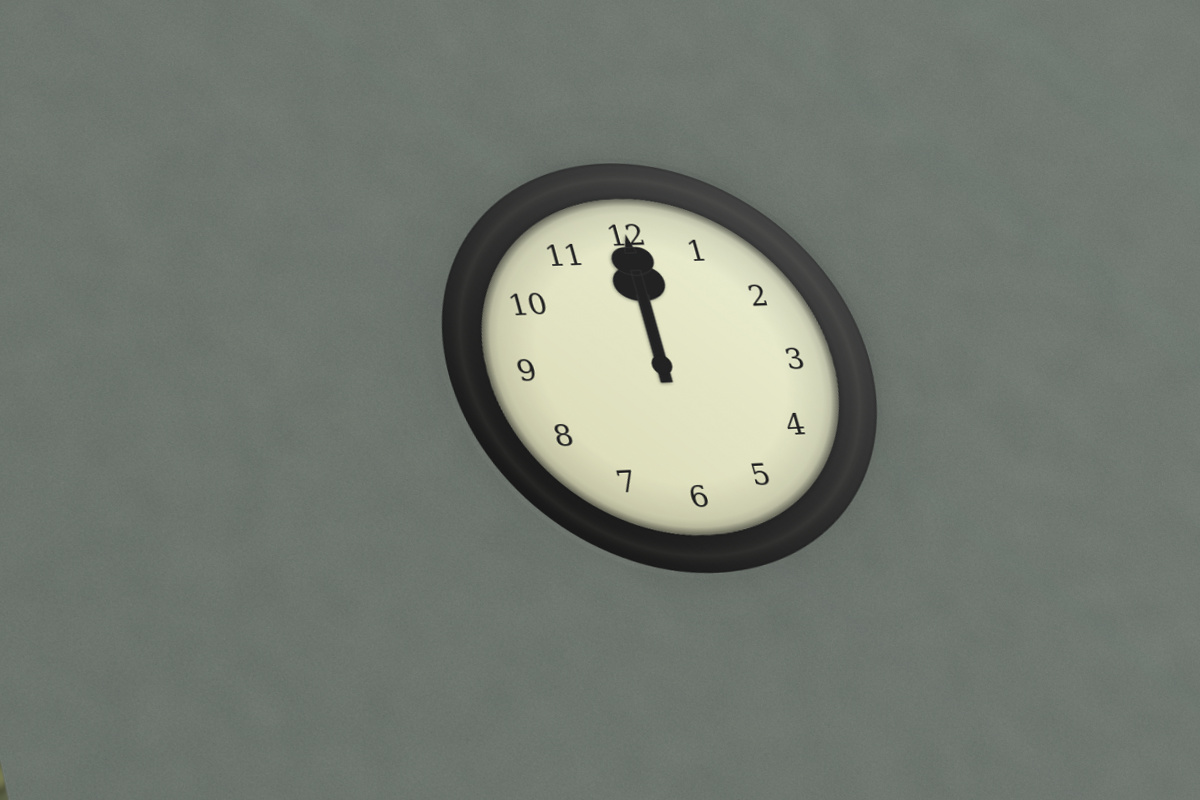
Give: 12h00
